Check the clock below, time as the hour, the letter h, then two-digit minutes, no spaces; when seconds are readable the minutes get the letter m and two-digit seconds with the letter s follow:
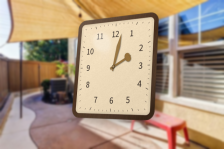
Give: 2h02
